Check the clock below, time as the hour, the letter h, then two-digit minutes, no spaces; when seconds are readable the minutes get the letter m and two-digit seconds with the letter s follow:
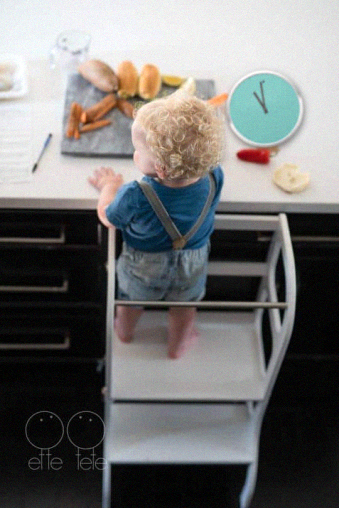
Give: 10h59
